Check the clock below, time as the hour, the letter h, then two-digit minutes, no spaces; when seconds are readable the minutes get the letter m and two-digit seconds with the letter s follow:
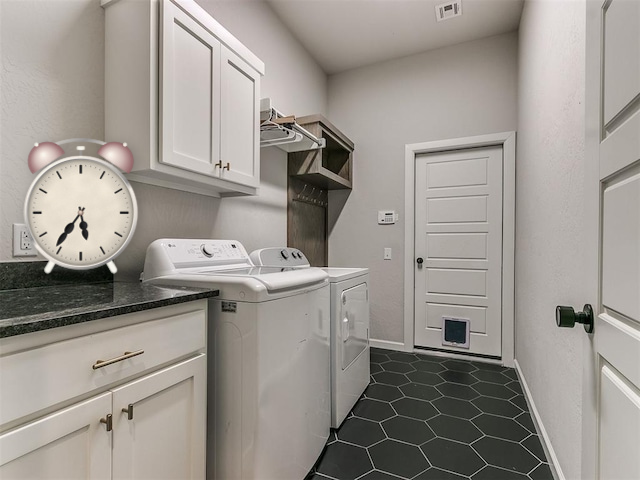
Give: 5h36
